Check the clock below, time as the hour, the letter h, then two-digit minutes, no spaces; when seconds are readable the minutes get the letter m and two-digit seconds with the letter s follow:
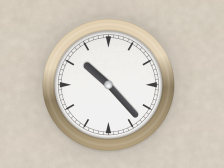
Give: 10h23
